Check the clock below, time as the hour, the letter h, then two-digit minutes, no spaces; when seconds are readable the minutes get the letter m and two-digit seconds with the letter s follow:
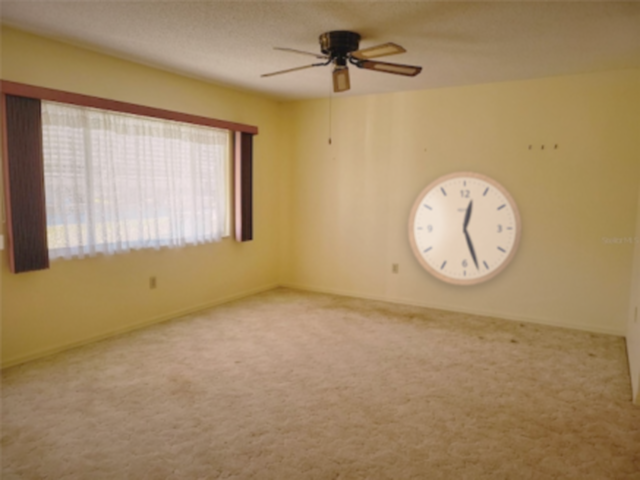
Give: 12h27
